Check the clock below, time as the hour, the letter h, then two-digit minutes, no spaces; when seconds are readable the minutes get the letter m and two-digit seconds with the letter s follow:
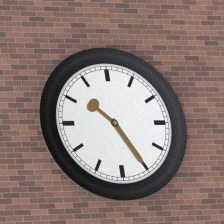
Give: 10h25
